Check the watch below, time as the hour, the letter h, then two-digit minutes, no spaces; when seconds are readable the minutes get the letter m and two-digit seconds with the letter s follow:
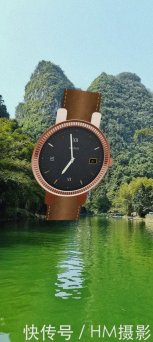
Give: 6h58
